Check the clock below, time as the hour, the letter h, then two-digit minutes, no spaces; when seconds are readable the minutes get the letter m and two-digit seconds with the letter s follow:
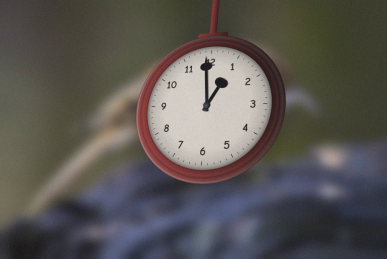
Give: 12h59
